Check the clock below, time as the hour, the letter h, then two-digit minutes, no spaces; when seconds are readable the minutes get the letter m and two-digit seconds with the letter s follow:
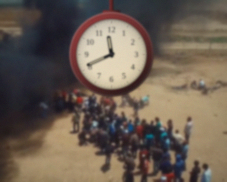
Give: 11h41
